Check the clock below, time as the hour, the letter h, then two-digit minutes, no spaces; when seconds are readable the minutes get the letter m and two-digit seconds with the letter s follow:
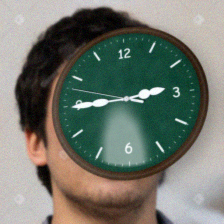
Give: 2h44m48s
